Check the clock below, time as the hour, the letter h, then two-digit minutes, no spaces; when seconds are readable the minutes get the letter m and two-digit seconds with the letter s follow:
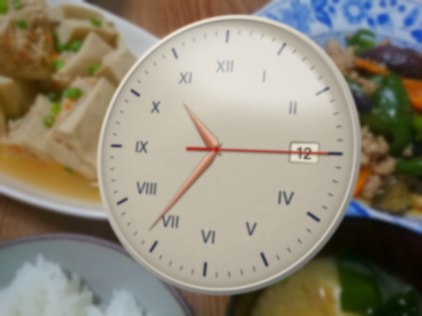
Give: 10h36m15s
